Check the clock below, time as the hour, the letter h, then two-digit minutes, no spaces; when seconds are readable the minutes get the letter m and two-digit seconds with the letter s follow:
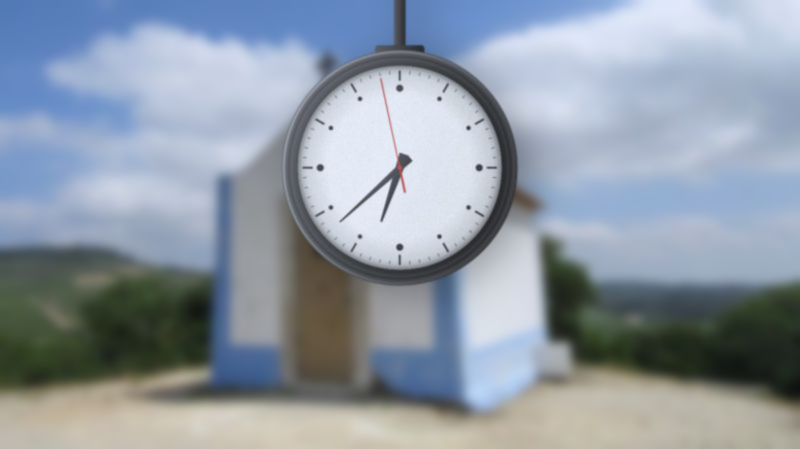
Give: 6h37m58s
